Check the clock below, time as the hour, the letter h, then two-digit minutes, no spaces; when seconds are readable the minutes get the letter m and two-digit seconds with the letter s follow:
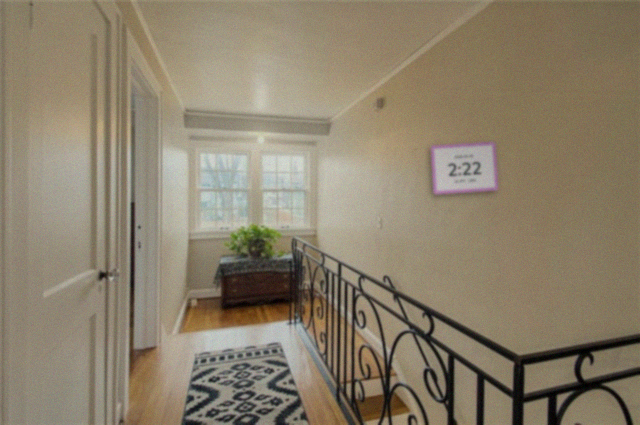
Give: 2h22
